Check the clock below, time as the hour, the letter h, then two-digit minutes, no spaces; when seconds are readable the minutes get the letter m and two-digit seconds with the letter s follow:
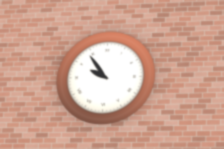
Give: 9h54
